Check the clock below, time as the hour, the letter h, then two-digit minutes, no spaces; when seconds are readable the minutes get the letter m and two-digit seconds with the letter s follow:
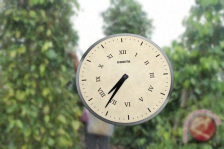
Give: 7h36
